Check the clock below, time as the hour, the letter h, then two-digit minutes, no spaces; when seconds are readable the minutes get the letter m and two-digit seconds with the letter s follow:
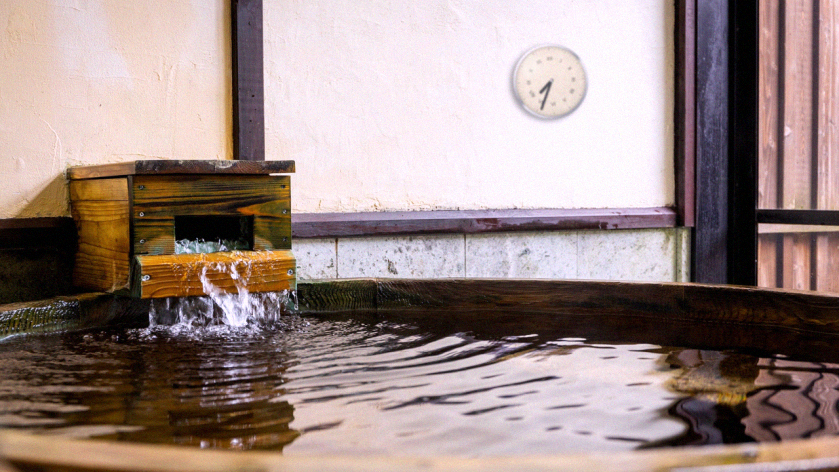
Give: 7h34
